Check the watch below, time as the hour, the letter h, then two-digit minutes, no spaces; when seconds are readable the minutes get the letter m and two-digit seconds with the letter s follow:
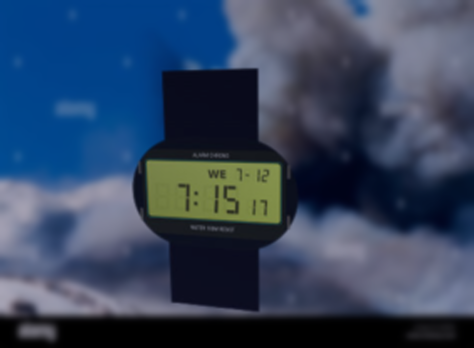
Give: 7h15m17s
